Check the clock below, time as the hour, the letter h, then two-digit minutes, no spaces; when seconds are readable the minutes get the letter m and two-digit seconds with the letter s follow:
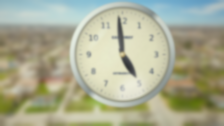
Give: 4h59
